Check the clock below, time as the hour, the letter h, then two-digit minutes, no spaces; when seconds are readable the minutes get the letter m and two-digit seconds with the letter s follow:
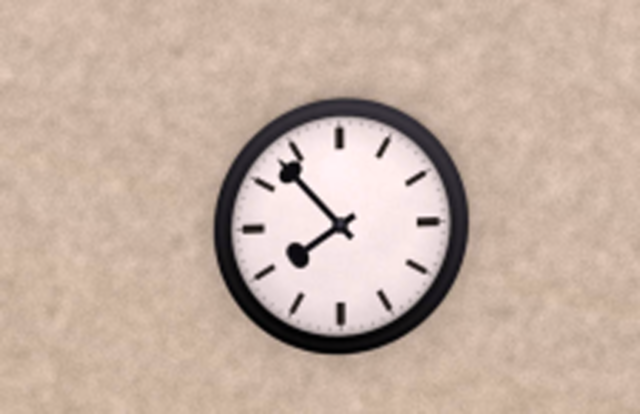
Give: 7h53
